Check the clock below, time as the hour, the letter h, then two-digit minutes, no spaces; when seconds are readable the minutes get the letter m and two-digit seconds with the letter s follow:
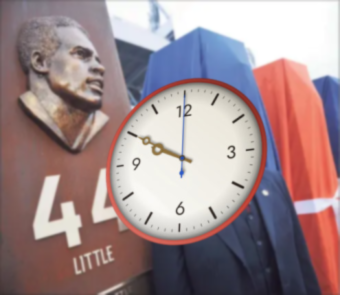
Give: 9h50m00s
